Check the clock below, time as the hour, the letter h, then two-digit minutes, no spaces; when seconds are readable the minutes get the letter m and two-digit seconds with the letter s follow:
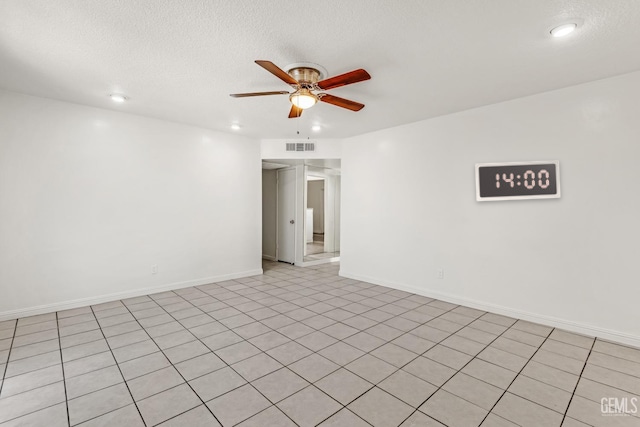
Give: 14h00
